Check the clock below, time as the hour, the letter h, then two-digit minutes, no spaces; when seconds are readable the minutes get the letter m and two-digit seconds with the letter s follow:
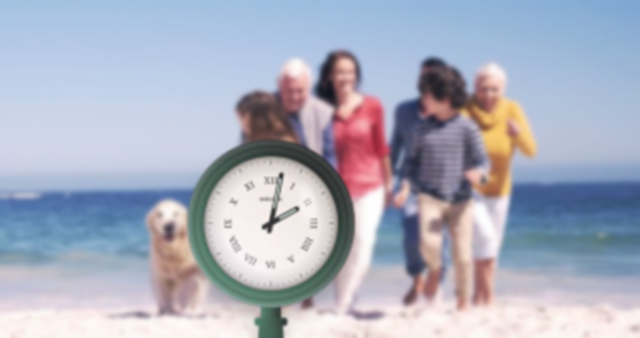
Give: 2h02
